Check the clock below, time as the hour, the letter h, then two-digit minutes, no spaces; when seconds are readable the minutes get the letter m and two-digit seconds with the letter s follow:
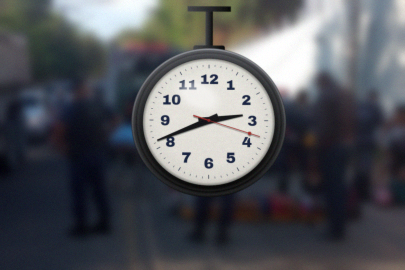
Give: 2h41m18s
